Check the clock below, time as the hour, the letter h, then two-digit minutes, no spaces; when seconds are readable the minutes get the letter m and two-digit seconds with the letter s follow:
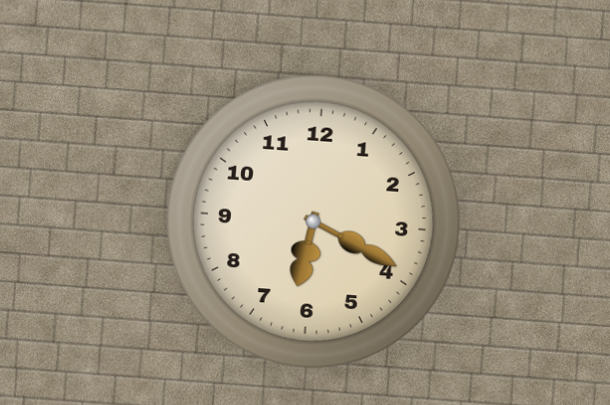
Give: 6h19
